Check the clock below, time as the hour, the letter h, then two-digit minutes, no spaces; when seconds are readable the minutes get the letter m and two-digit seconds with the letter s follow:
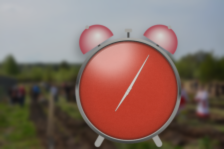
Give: 7h05
